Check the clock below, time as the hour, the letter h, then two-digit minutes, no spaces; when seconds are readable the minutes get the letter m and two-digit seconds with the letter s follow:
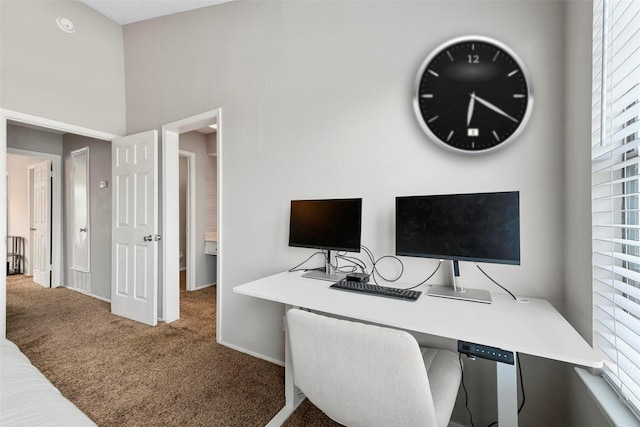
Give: 6h20
